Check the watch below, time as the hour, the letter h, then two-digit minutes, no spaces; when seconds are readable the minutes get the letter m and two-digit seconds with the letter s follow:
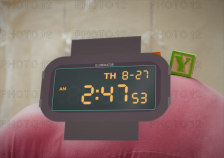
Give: 2h47m53s
